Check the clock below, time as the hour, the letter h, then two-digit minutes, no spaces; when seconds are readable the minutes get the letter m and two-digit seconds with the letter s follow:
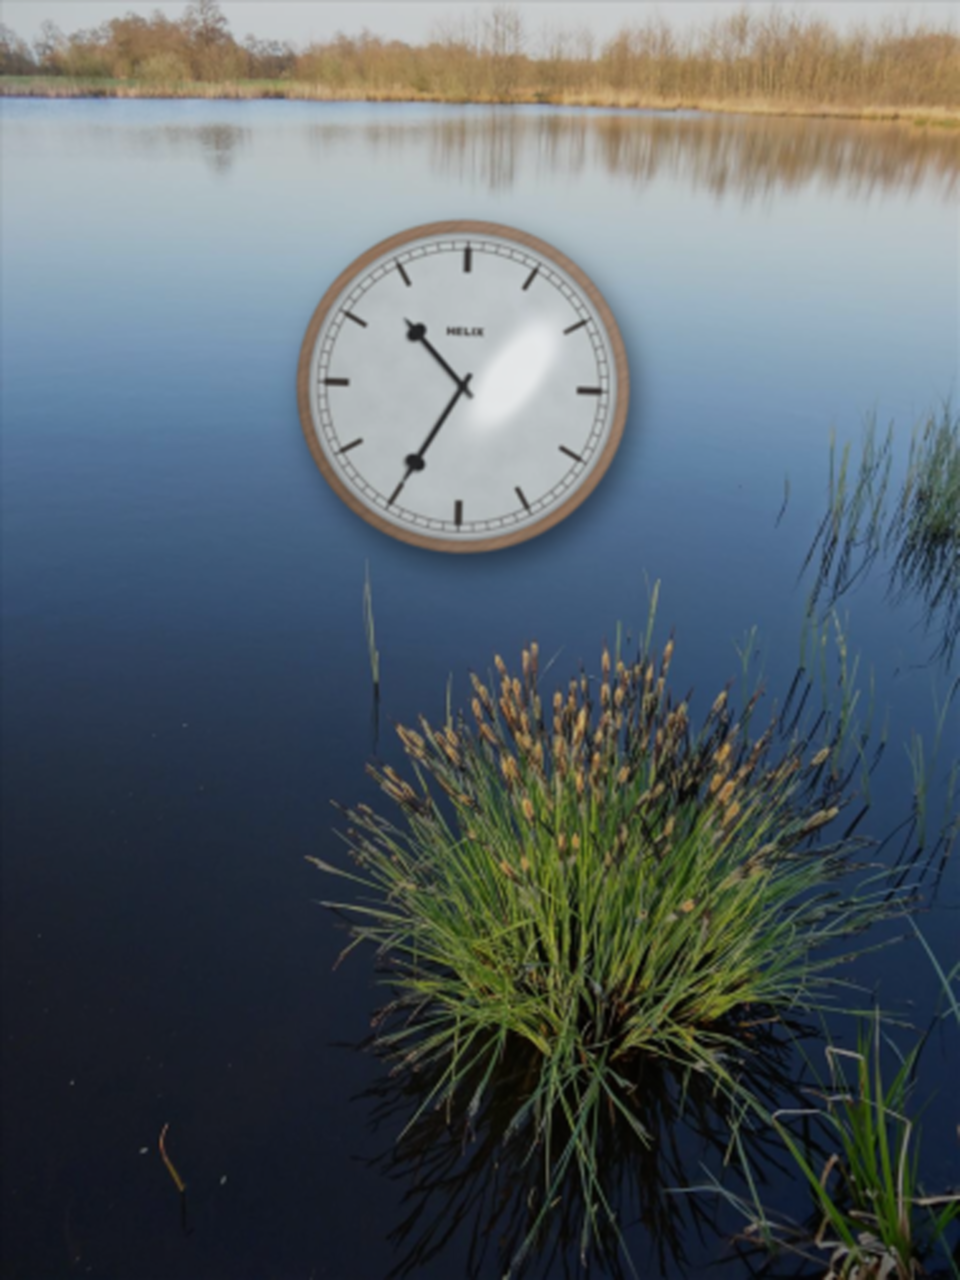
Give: 10h35
